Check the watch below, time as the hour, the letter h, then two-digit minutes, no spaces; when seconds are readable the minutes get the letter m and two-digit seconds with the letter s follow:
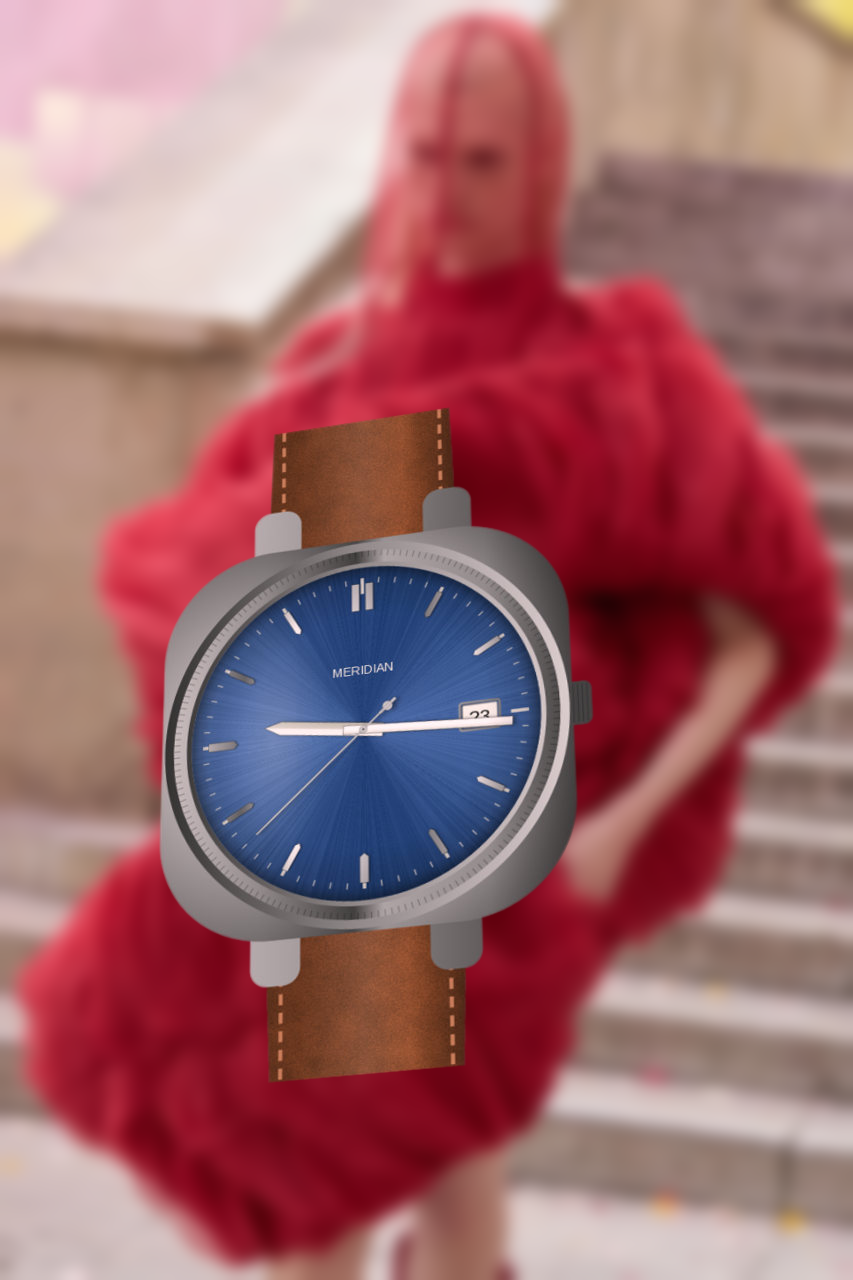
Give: 9h15m38s
